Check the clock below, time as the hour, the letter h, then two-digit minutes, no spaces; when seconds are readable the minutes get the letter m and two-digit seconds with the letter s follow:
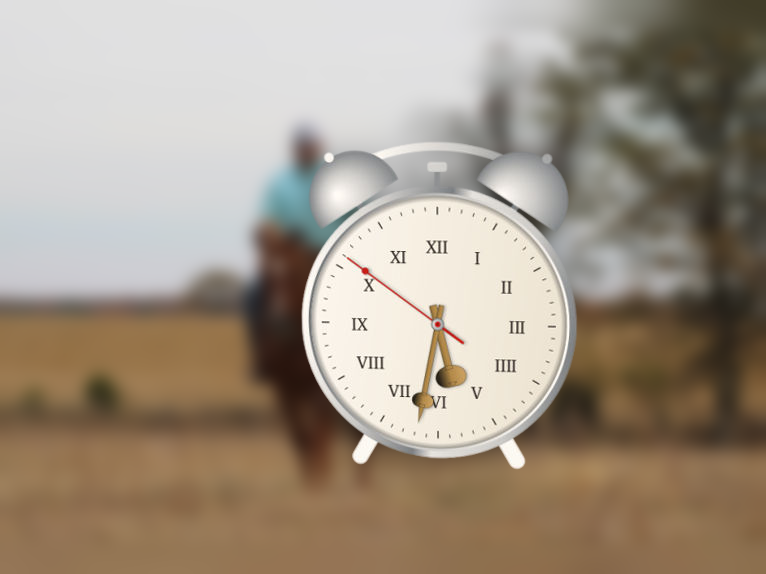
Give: 5h31m51s
